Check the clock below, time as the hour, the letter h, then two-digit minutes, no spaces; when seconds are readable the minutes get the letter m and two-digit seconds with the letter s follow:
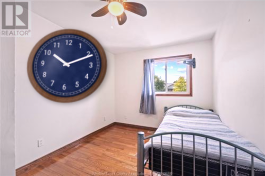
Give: 10h11
